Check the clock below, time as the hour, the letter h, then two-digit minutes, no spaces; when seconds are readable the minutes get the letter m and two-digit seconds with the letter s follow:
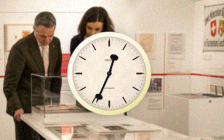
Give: 12h34
